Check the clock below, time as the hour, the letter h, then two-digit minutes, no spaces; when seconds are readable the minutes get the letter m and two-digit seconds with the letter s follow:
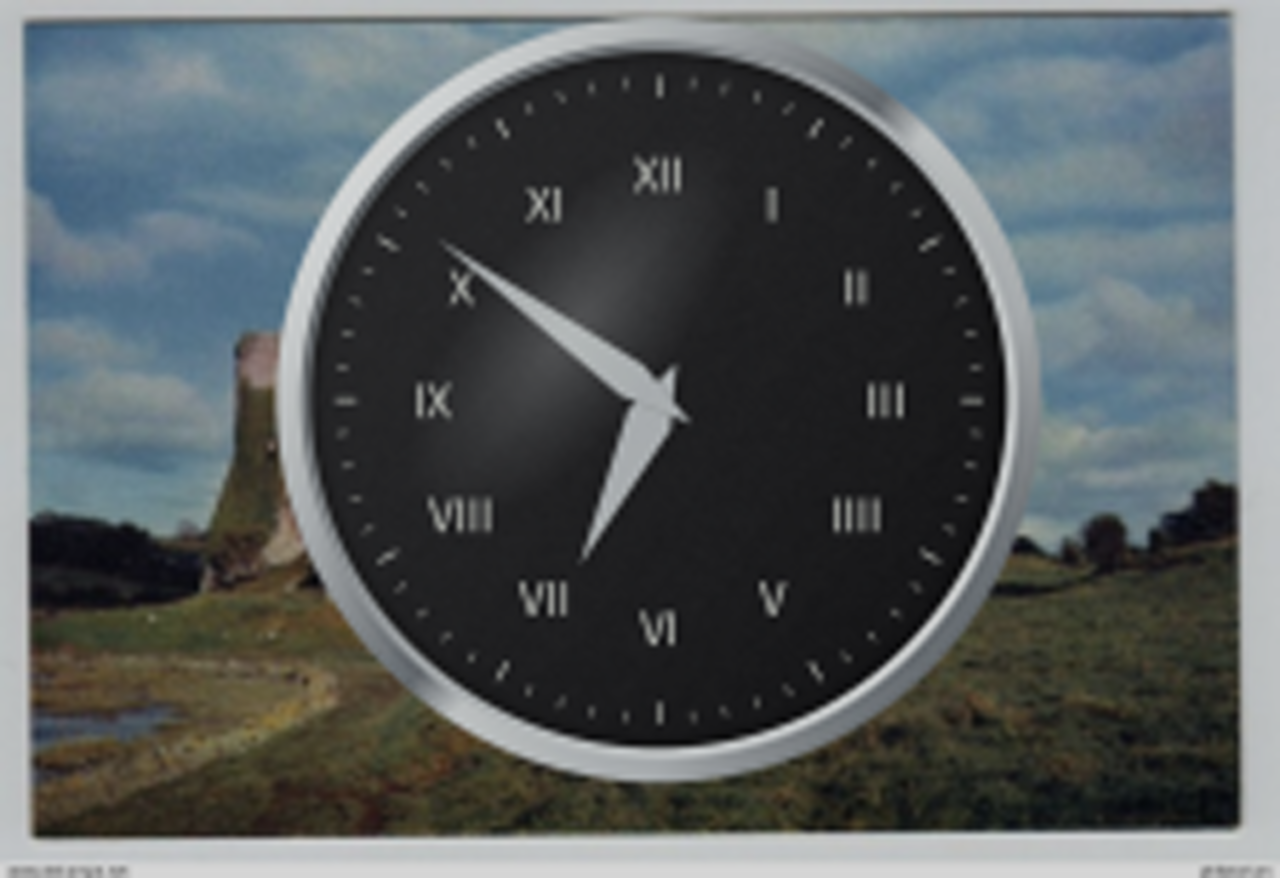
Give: 6h51
